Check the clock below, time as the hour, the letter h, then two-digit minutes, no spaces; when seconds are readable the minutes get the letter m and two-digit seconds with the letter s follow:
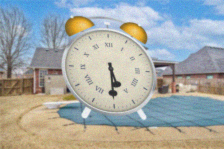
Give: 5h30
